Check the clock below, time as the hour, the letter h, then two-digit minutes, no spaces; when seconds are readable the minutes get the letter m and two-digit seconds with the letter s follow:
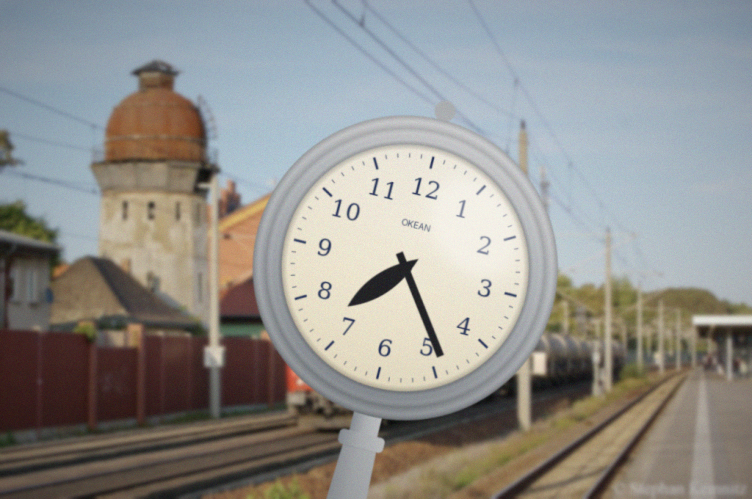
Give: 7h24
